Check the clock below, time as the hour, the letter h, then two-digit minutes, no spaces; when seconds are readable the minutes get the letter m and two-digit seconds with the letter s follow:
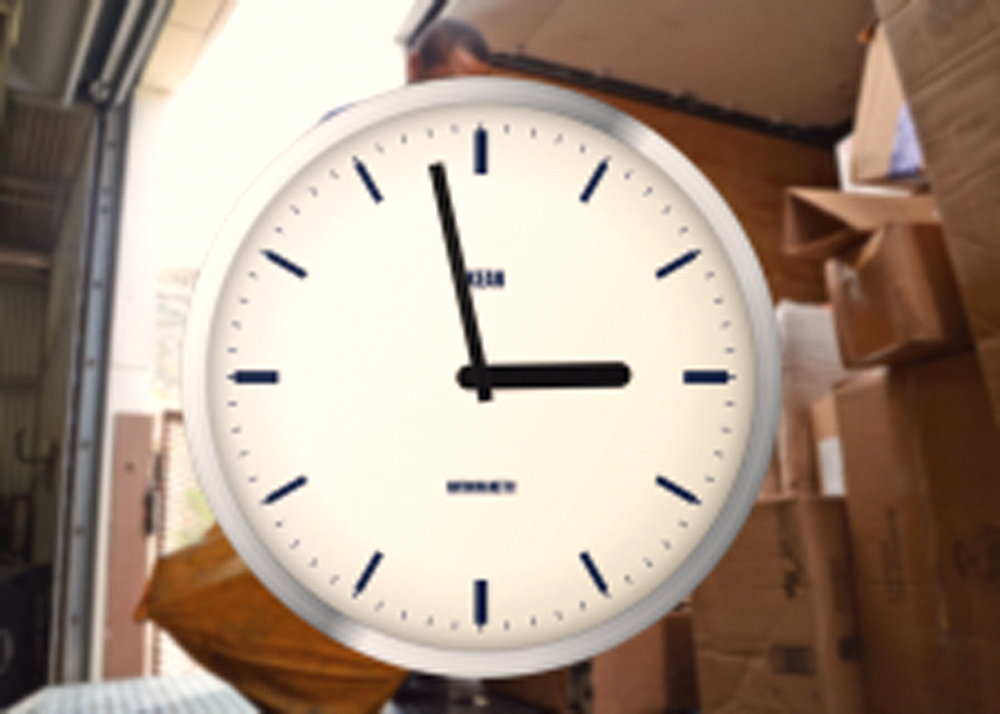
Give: 2h58
